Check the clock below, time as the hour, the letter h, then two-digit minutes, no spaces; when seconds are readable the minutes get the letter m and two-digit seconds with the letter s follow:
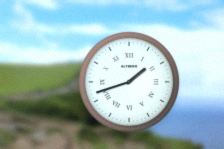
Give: 1h42
